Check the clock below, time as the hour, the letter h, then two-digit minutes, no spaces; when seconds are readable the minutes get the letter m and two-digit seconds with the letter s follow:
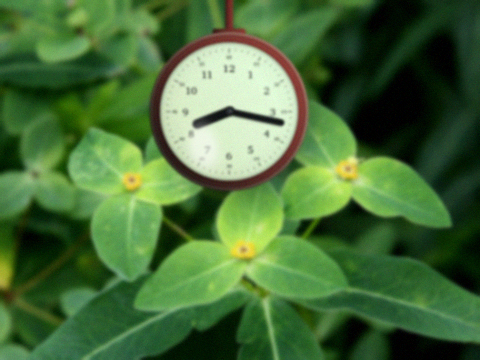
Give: 8h17
